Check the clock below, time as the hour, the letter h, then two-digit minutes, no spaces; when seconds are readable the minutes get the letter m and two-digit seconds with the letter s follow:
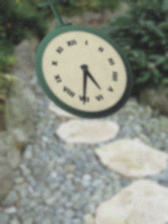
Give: 5h35
